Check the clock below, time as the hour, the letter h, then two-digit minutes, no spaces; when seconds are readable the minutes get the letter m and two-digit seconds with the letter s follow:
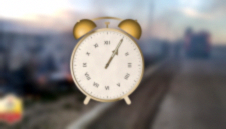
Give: 1h05
